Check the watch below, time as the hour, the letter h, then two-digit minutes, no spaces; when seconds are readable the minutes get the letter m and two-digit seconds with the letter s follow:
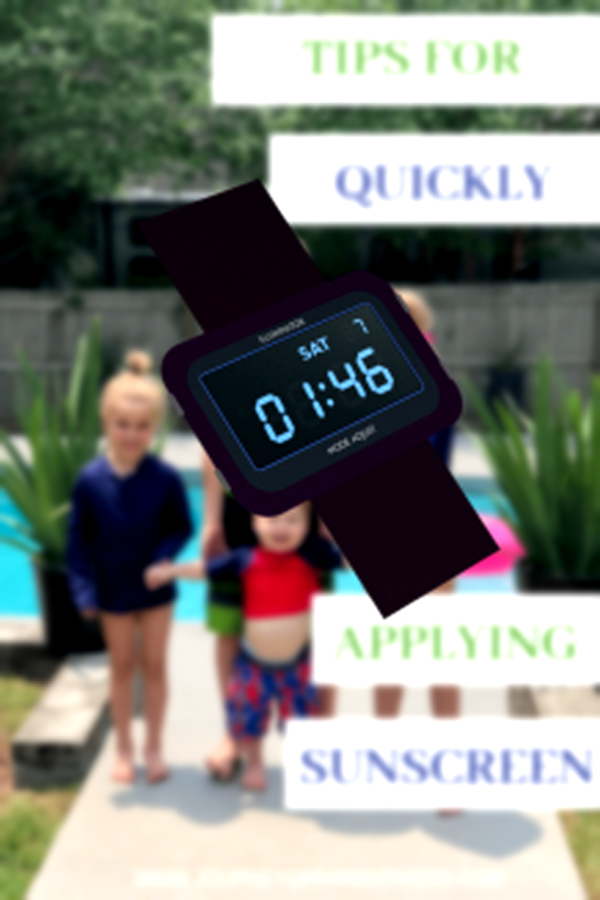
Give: 1h46
